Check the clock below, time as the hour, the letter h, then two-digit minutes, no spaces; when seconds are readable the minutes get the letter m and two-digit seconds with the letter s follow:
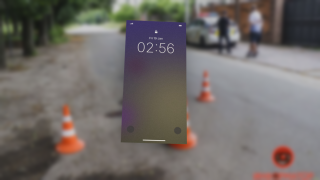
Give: 2h56
